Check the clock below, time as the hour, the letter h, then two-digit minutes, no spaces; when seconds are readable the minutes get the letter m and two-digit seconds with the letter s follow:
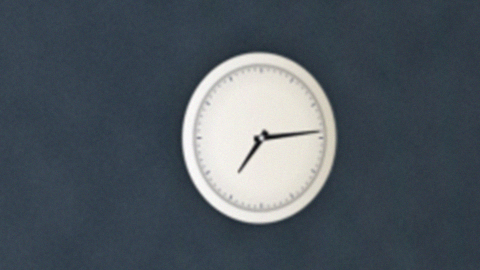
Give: 7h14
